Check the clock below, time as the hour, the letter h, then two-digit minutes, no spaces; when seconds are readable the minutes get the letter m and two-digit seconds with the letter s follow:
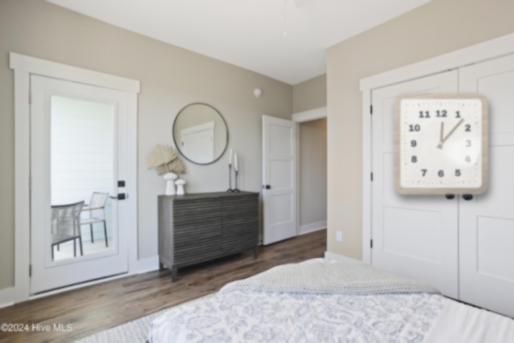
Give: 12h07
